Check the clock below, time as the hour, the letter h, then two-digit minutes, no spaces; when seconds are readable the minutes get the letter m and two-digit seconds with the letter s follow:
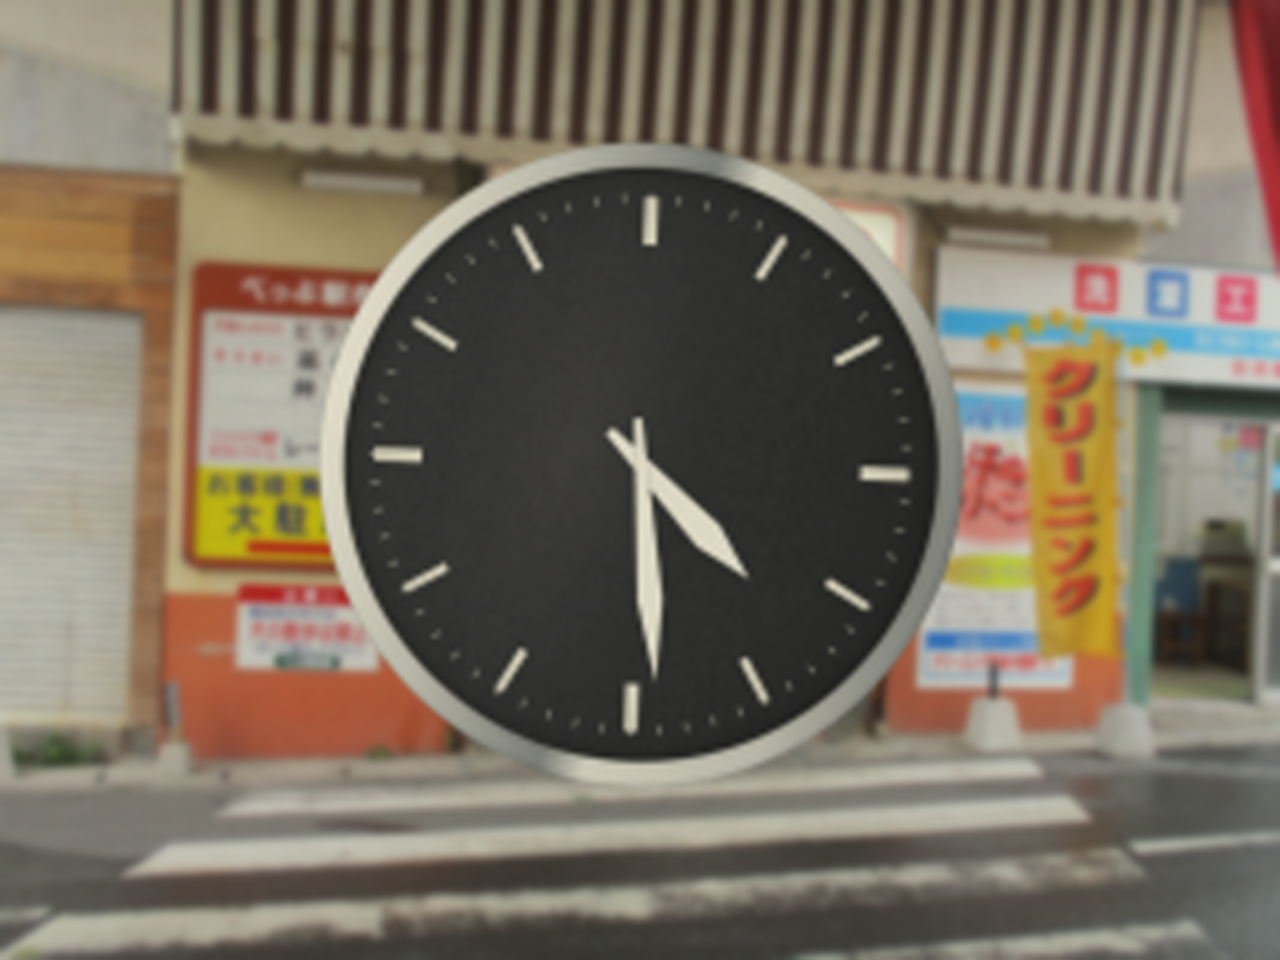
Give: 4h29
